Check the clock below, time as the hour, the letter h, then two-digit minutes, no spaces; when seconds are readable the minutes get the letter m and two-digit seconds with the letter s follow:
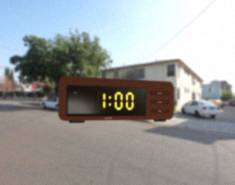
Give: 1h00
